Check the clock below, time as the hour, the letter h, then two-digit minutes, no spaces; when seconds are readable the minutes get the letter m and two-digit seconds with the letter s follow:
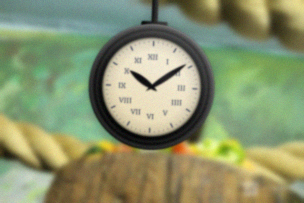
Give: 10h09
